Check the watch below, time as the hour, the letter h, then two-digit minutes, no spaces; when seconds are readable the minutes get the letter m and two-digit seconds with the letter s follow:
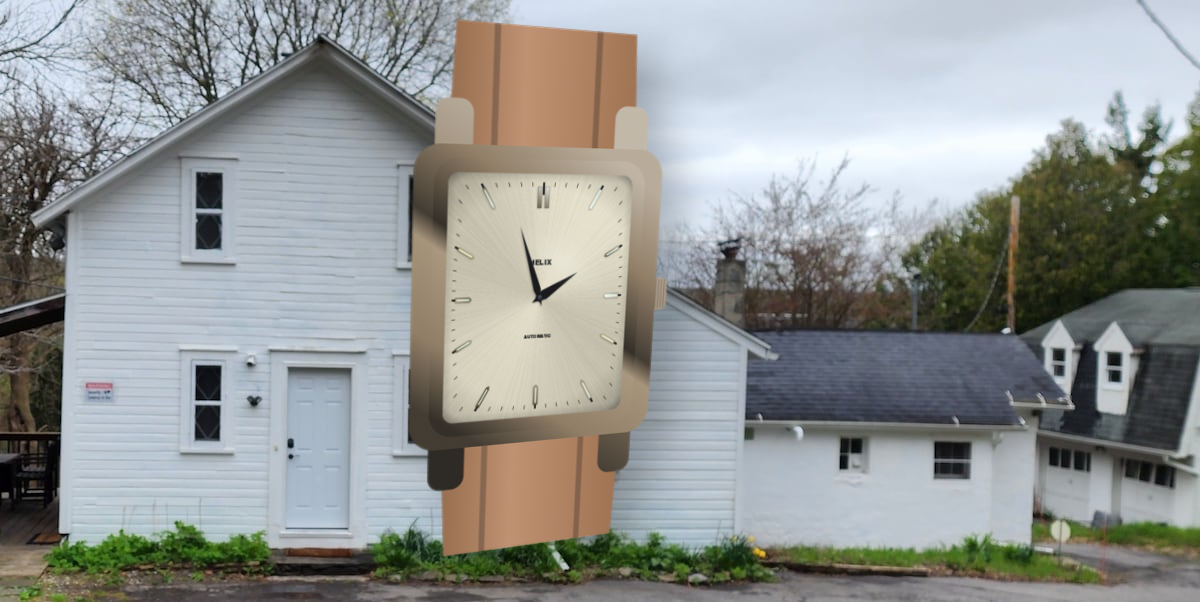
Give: 1h57
